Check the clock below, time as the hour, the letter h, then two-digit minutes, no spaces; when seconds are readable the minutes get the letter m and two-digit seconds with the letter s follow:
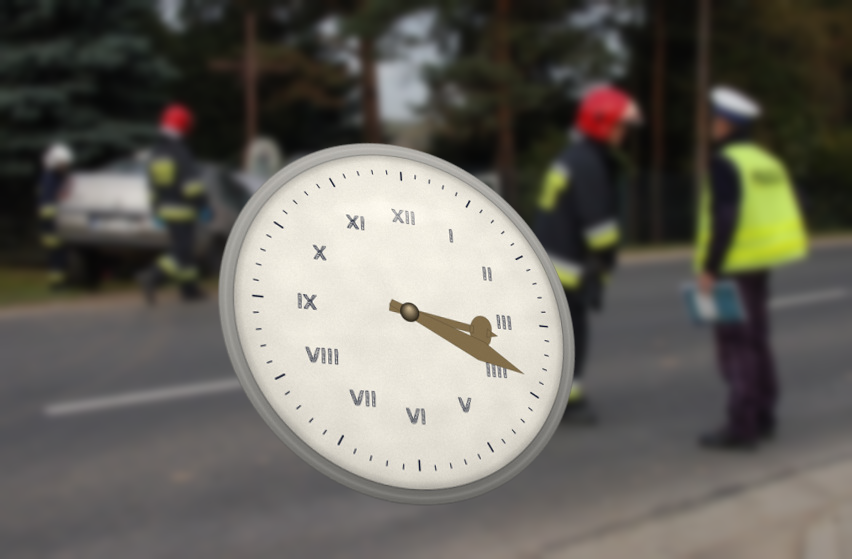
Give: 3h19
